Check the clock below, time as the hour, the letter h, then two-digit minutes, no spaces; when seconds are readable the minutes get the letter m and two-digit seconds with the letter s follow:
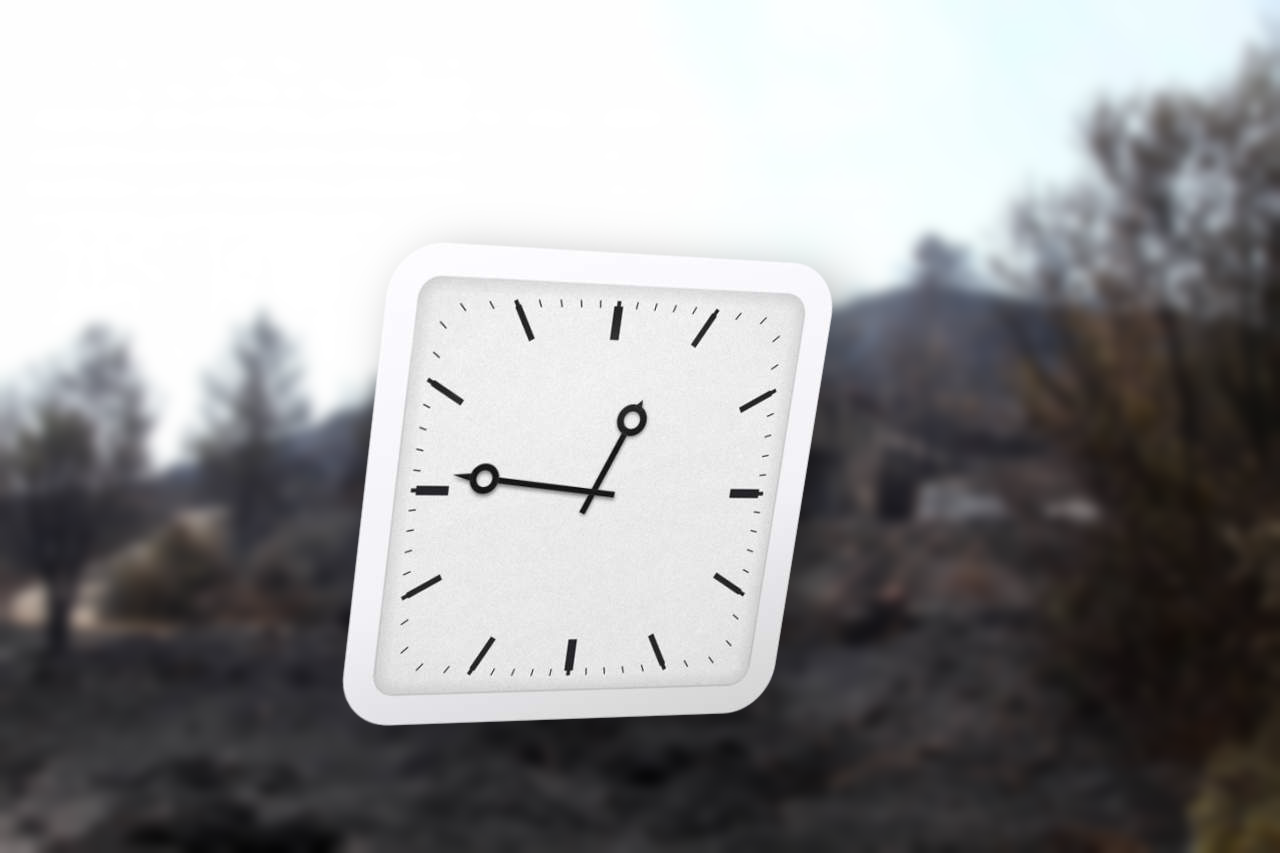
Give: 12h46
